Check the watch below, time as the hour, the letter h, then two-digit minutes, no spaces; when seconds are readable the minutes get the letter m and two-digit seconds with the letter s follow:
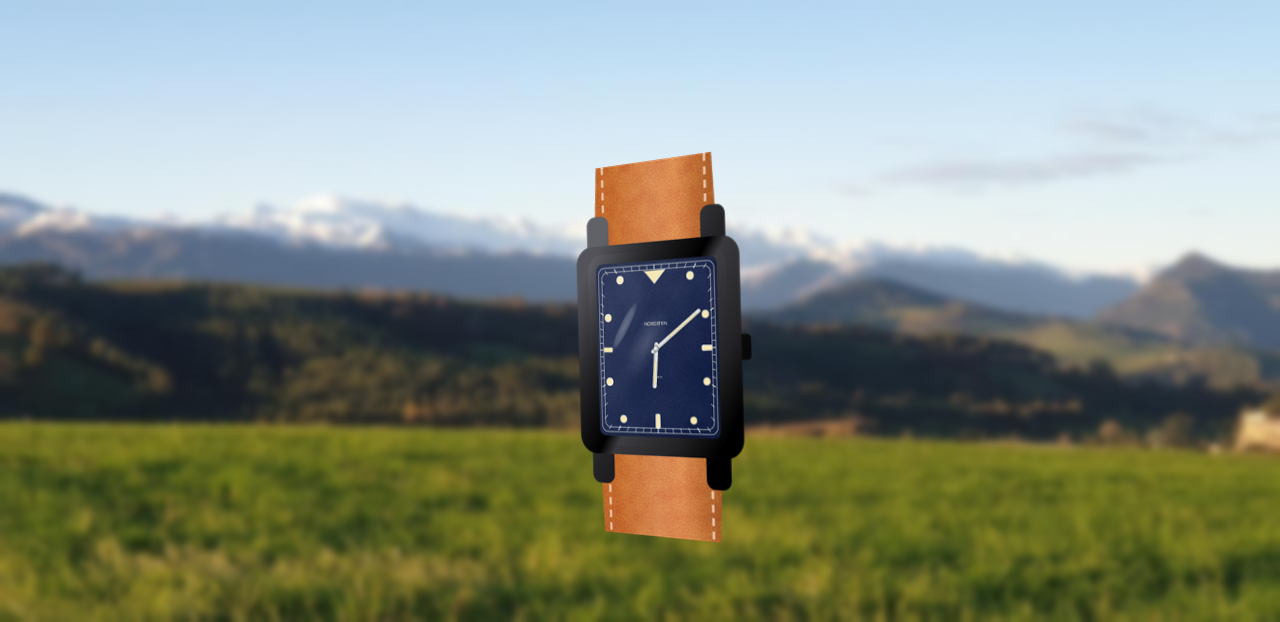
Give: 6h09
